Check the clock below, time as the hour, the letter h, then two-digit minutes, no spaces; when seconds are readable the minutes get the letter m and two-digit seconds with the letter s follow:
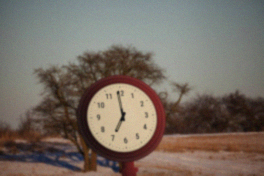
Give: 6h59
